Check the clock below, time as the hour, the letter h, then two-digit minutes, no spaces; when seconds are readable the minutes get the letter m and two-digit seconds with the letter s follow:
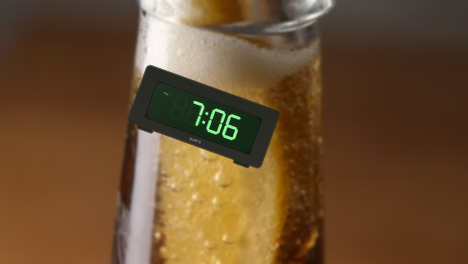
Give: 7h06
